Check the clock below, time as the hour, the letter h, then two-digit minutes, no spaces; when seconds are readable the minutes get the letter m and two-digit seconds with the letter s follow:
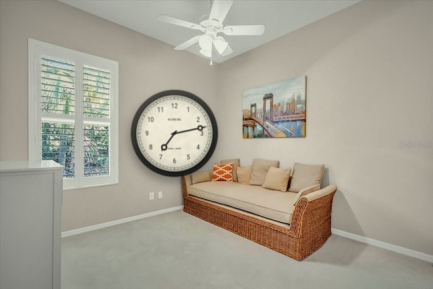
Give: 7h13
